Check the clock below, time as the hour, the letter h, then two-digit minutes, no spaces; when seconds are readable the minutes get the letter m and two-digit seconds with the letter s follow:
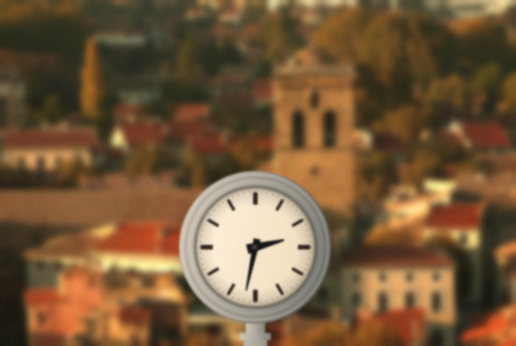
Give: 2h32
